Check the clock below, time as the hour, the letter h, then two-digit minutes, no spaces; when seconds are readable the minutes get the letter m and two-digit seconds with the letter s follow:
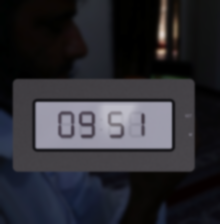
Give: 9h51
